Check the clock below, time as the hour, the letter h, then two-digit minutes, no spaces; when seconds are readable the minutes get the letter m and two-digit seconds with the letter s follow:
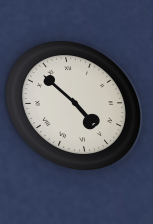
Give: 4h53
